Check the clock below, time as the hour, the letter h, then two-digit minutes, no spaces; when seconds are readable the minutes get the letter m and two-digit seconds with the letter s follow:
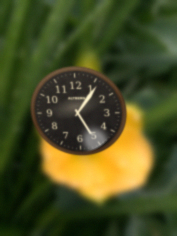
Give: 5h06
